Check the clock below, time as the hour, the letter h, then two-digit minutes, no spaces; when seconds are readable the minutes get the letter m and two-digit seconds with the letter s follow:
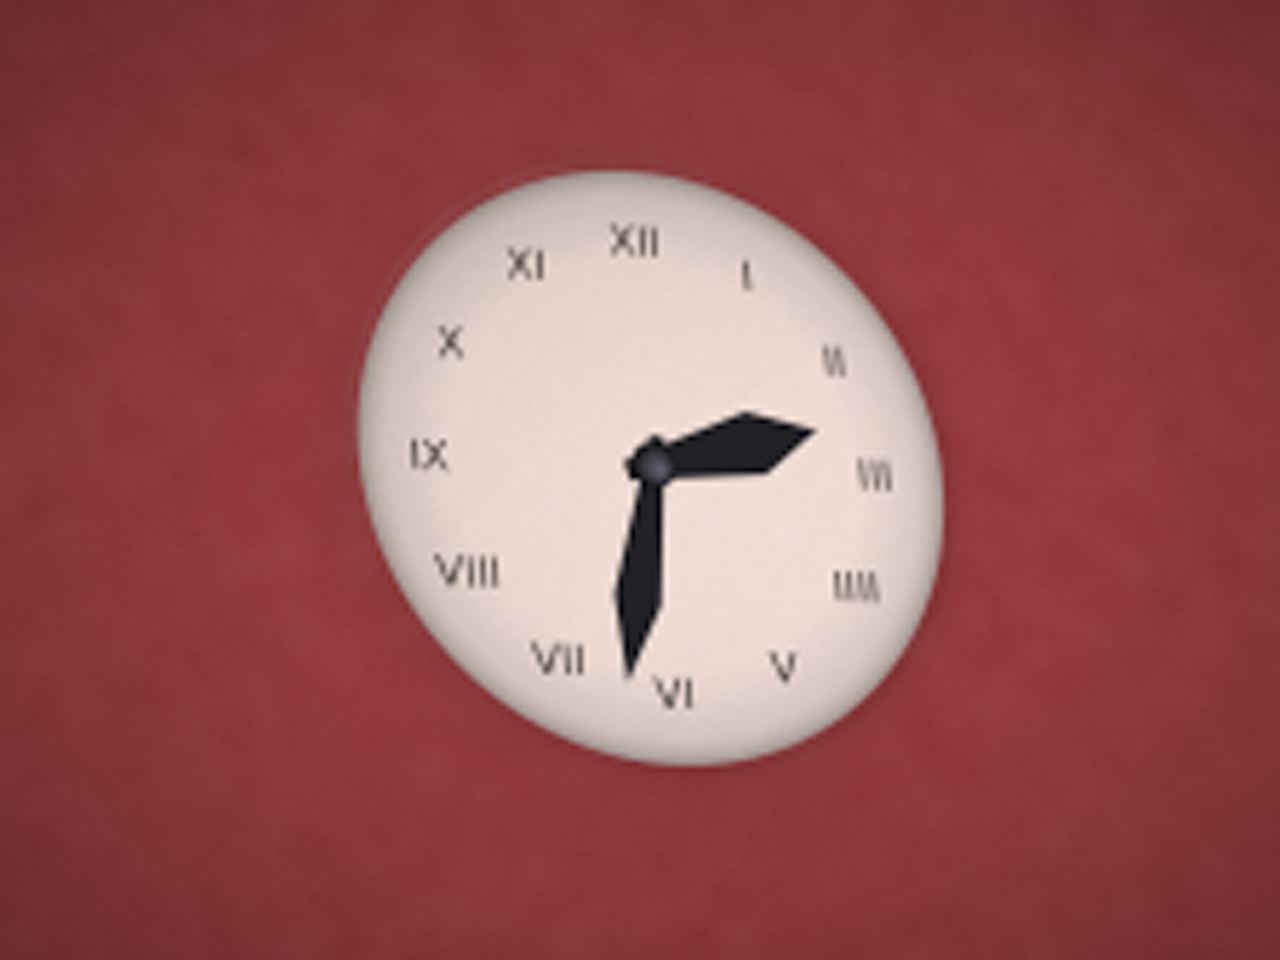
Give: 2h32
